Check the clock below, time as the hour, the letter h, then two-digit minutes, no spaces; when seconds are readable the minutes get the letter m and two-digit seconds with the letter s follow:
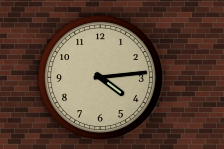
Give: 4h14
